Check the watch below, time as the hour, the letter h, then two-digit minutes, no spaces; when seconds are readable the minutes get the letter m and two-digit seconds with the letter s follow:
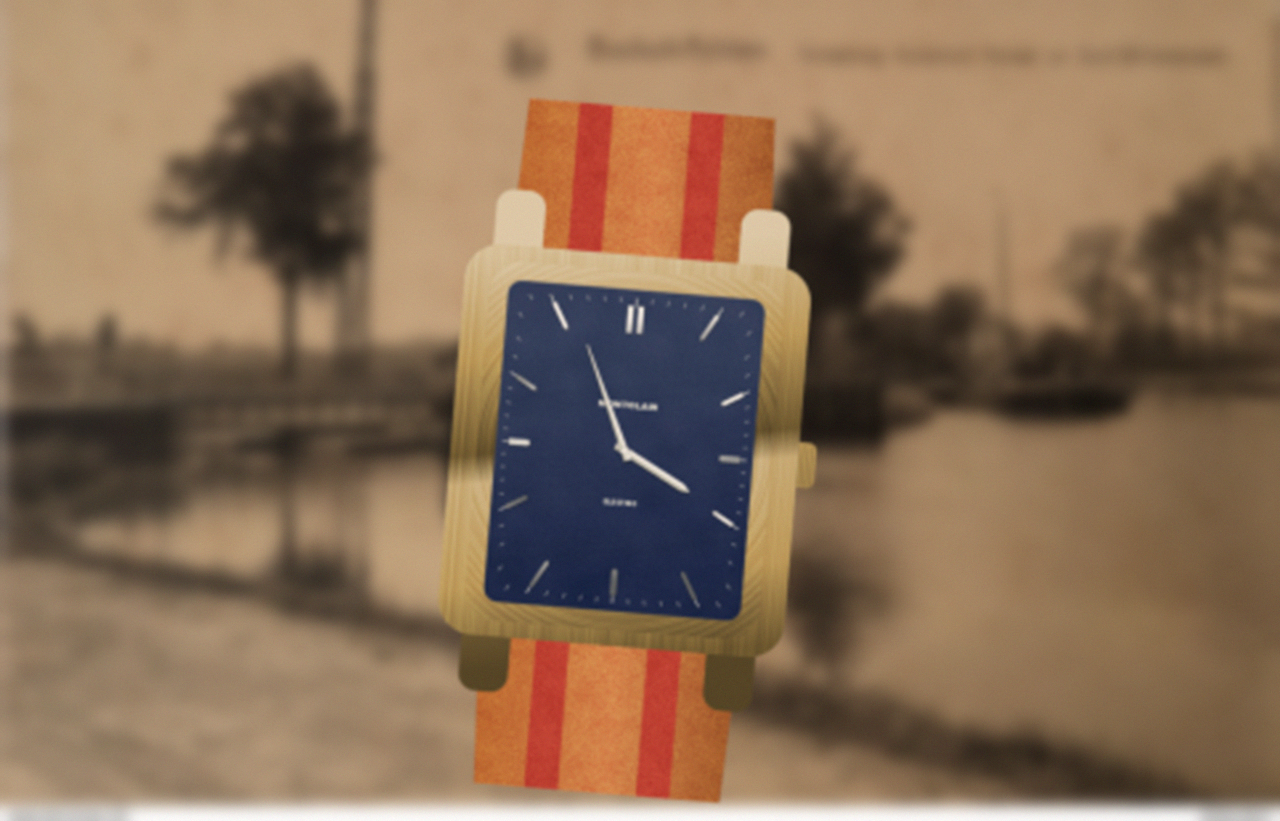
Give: 3h56
